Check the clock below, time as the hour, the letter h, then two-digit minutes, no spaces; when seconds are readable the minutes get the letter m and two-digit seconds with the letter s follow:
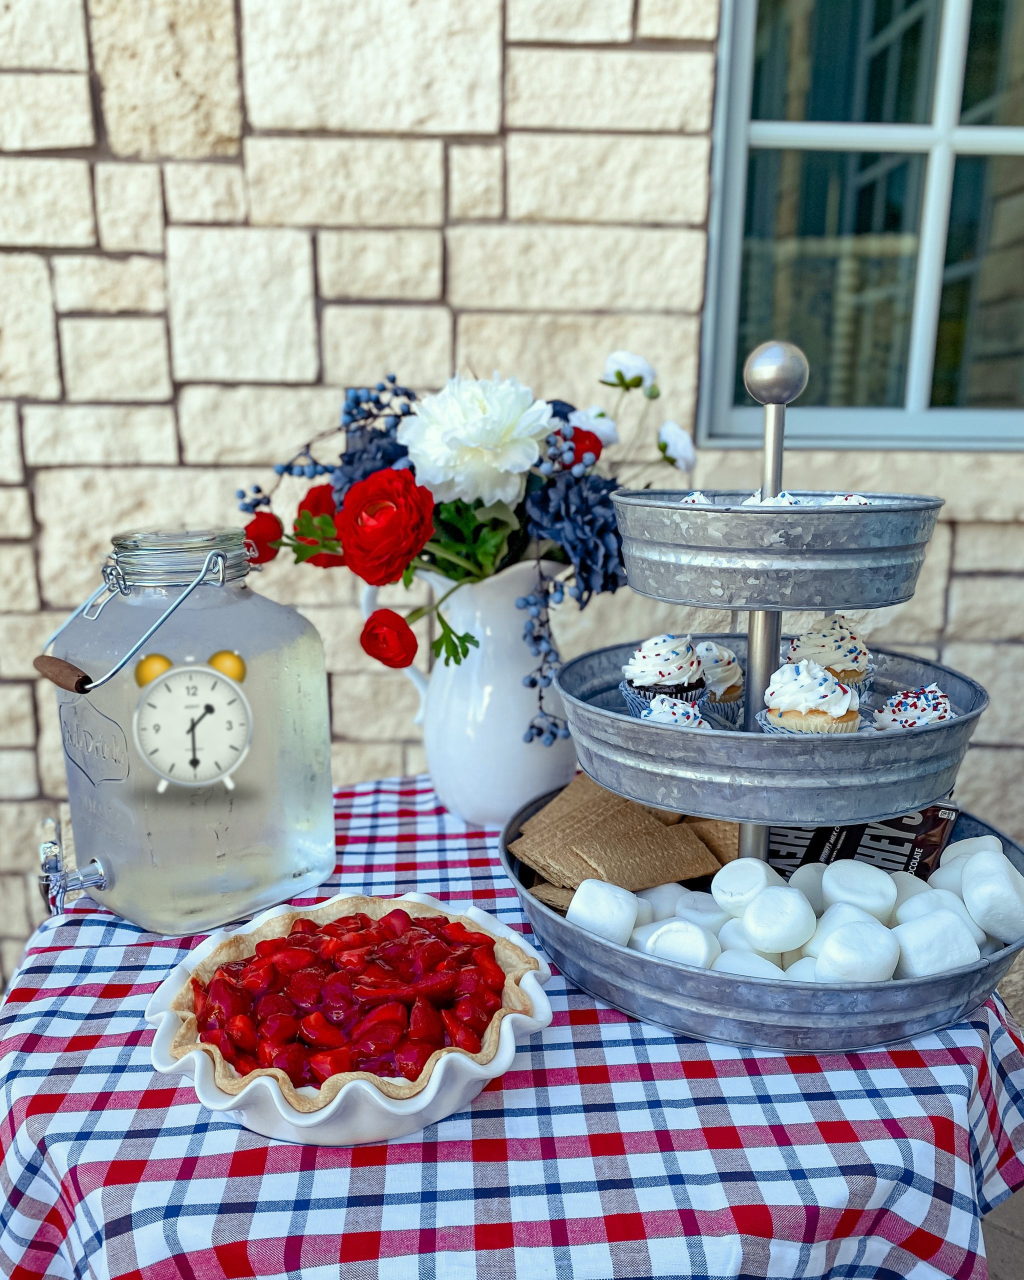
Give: 1h30
